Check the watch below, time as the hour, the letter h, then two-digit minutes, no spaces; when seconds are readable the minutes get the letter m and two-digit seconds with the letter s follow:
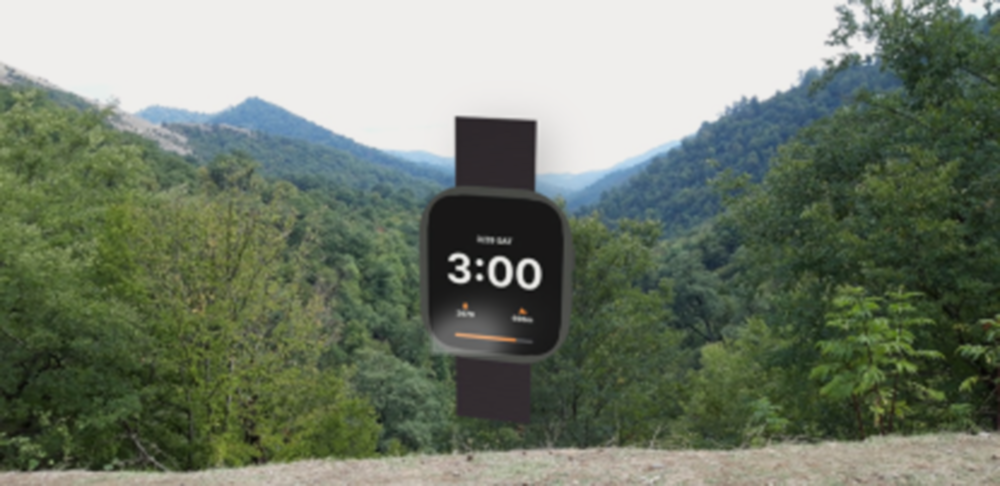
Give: 3h00
